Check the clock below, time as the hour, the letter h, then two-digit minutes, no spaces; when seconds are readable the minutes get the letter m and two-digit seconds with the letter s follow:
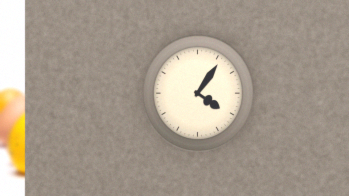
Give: 4h06
